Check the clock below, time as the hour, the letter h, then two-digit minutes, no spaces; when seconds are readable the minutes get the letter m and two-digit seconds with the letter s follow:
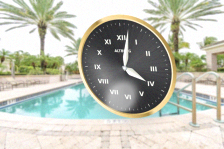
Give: 4h02
